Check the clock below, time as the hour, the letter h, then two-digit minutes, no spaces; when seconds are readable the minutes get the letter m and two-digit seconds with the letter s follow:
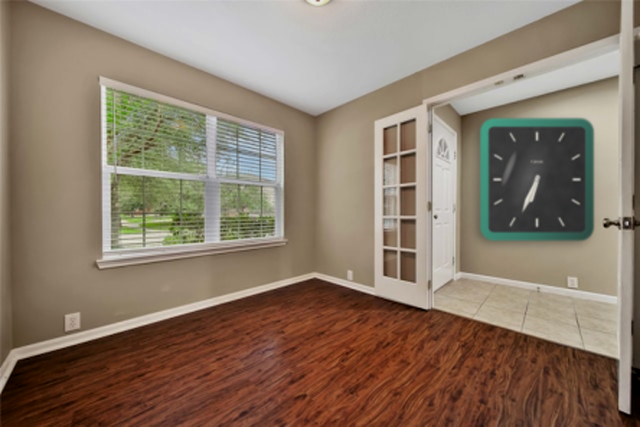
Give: 6h34
